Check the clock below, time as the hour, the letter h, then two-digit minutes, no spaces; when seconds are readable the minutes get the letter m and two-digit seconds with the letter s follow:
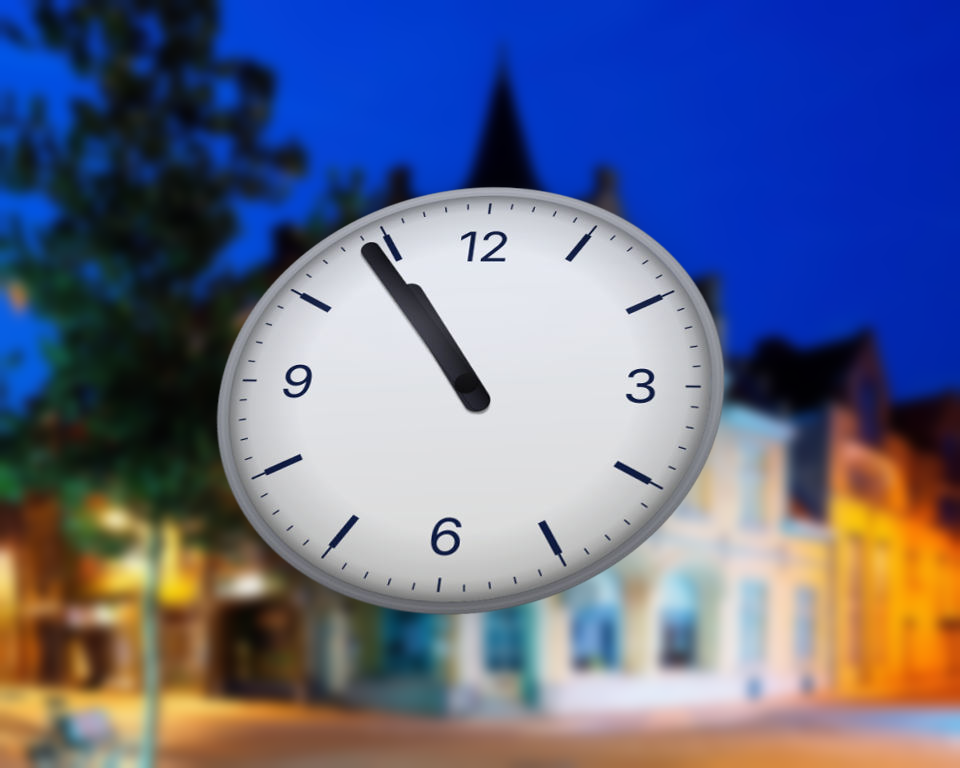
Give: 10h54
